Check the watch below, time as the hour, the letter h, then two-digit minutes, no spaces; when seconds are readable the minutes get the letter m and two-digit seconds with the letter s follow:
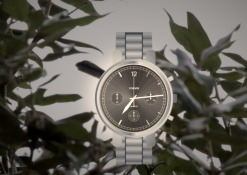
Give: 7h14
